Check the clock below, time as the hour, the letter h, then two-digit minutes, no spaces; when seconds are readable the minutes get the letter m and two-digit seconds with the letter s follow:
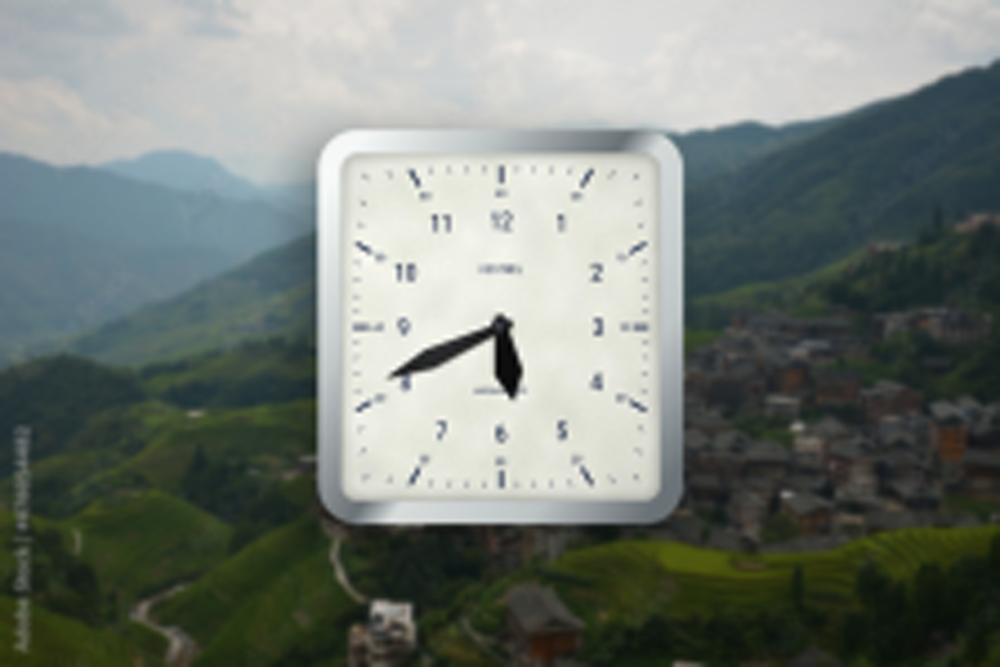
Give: 5h41
